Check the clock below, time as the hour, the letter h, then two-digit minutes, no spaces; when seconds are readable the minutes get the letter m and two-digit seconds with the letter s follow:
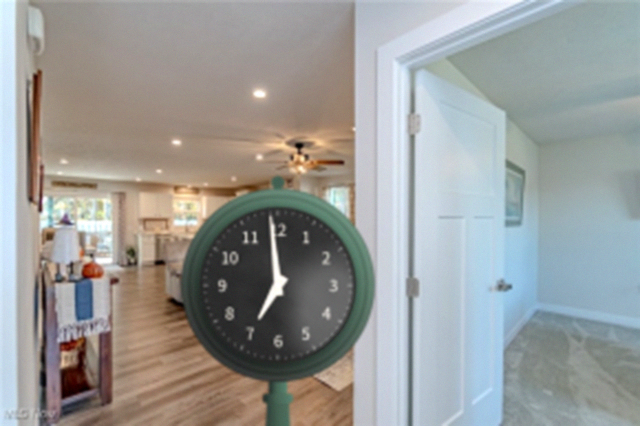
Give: 6h59
